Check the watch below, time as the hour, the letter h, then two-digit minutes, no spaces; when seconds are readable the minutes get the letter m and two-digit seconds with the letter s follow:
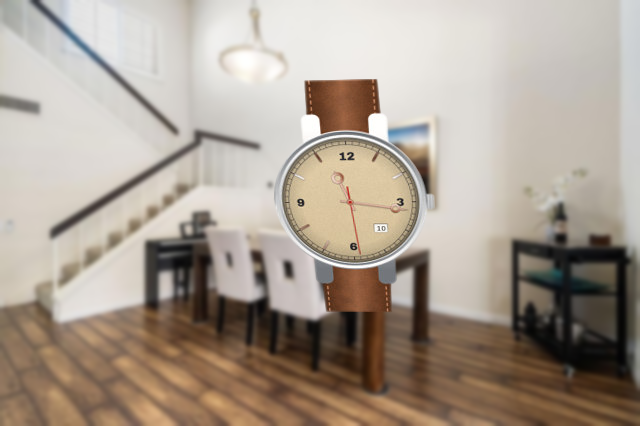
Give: 11h16m29s
